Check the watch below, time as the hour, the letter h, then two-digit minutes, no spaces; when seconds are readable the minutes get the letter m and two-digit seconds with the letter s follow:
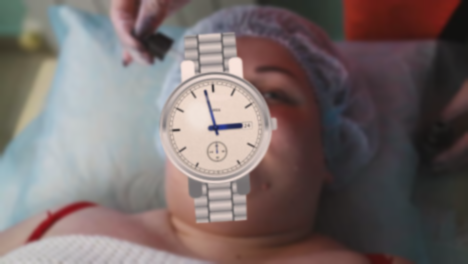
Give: 2h58
